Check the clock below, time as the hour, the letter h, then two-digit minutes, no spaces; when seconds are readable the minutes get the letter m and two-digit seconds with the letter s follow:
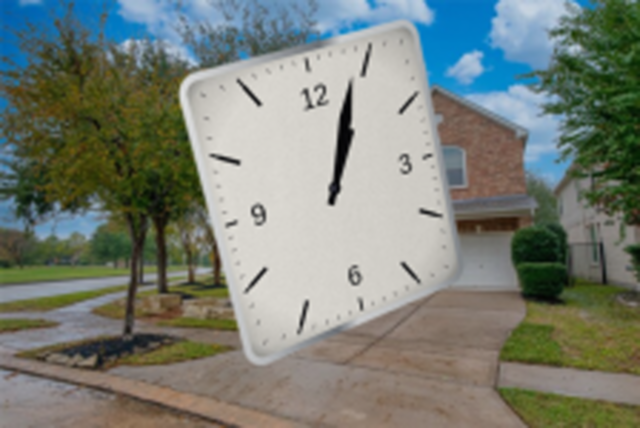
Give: 1h04
